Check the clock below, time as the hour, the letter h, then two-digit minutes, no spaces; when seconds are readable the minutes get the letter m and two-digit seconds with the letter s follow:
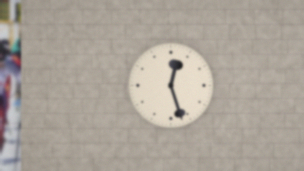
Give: 12h27
